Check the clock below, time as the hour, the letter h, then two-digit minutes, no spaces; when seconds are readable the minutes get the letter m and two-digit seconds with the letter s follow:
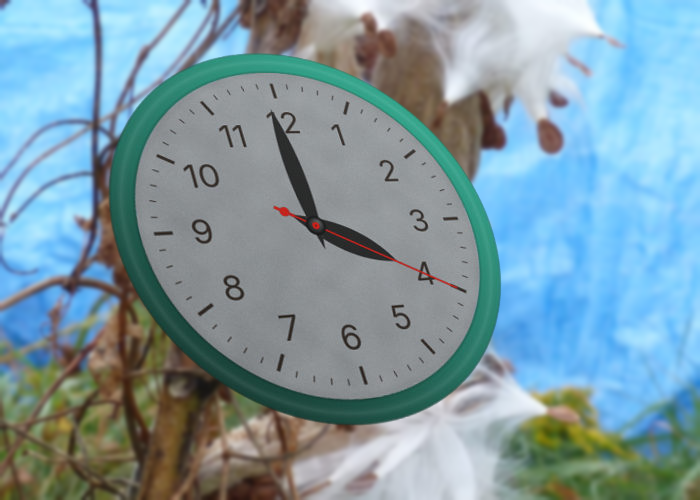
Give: 3h59m20s
